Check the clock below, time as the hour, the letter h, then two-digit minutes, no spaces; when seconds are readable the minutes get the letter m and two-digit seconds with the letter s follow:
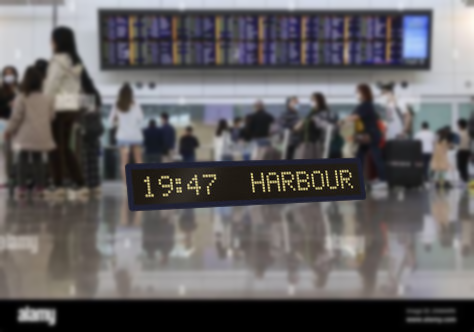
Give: 19h47
